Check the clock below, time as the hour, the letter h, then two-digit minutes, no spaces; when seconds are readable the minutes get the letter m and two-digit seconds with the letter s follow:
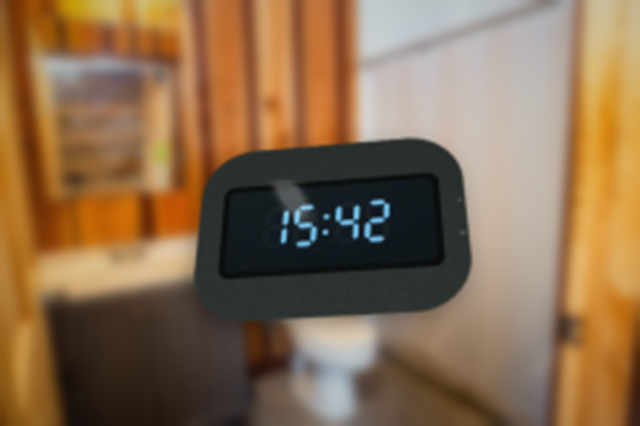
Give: 15h42
